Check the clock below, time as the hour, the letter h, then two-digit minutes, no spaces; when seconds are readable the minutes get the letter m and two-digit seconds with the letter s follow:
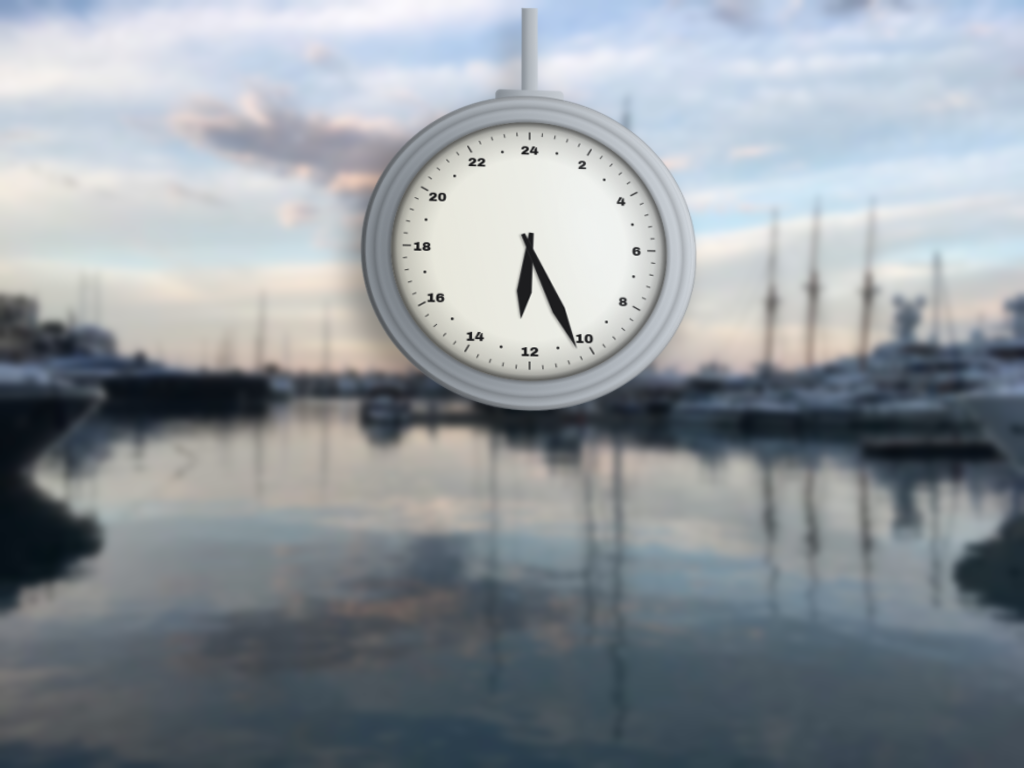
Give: 12h26
